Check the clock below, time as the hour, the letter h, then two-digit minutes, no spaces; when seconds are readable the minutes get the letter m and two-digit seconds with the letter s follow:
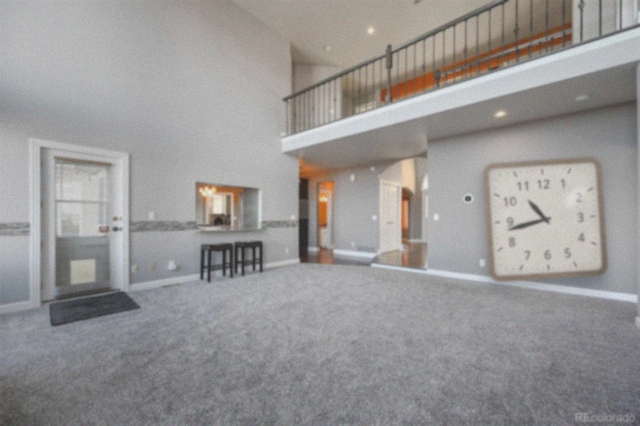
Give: 10h43
